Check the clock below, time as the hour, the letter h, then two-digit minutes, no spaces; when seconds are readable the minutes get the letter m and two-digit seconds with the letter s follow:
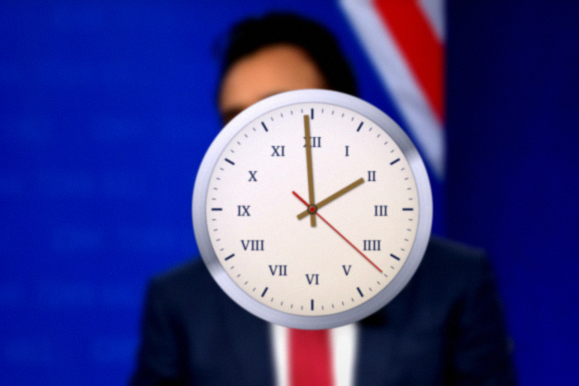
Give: 1h59m22s
